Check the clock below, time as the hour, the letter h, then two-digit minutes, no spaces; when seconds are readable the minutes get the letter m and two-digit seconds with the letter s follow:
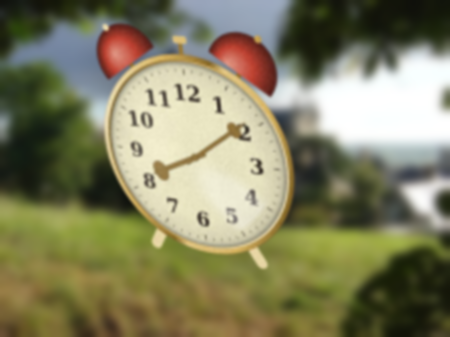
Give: 8h09
